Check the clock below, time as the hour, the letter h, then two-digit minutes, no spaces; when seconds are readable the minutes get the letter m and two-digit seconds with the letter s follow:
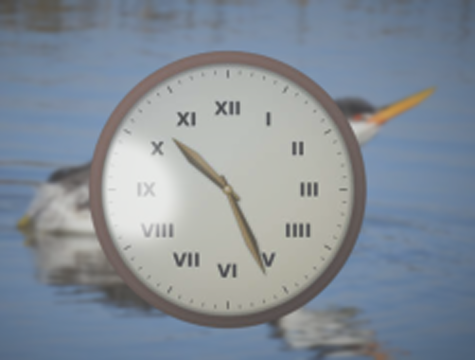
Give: 10h26
